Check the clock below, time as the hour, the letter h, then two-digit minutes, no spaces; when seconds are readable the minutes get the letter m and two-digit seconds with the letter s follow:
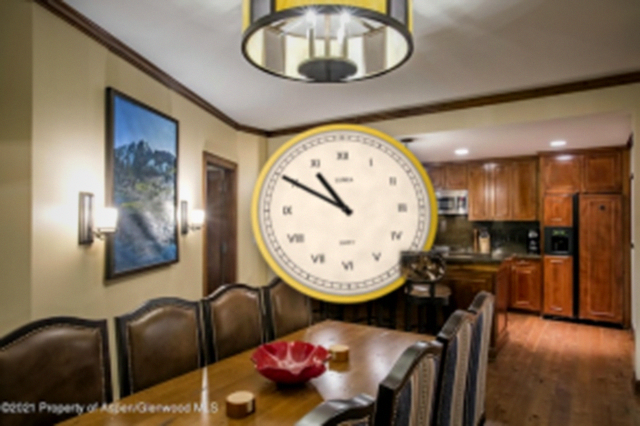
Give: 10h50
